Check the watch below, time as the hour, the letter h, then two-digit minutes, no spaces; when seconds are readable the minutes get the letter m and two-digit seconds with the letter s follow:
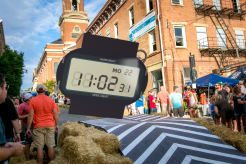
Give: 11h02m31s
